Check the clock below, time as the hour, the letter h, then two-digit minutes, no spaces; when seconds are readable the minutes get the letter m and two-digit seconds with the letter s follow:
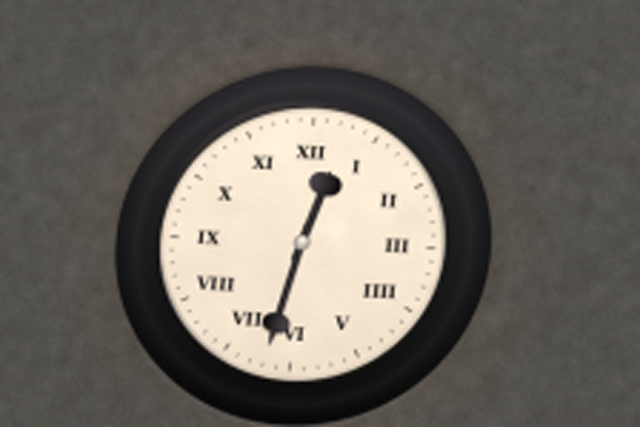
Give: 12h32
